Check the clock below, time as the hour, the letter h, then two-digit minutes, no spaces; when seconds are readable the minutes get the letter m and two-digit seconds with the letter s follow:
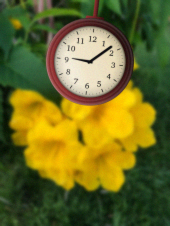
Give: 9h08
